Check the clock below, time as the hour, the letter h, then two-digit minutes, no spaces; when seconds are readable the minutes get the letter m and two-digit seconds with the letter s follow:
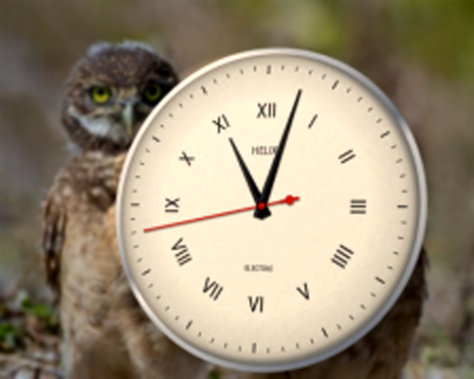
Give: 11h02m43s
